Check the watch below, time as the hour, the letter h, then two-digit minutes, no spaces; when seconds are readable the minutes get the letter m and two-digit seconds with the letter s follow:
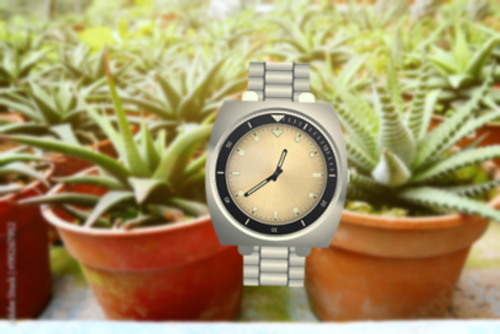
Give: 12h39
